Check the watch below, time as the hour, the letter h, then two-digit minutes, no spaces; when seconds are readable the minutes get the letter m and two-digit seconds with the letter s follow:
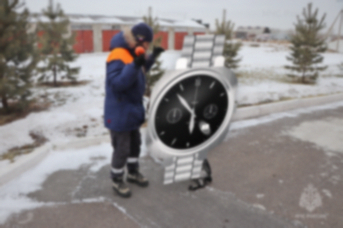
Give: 5h53
